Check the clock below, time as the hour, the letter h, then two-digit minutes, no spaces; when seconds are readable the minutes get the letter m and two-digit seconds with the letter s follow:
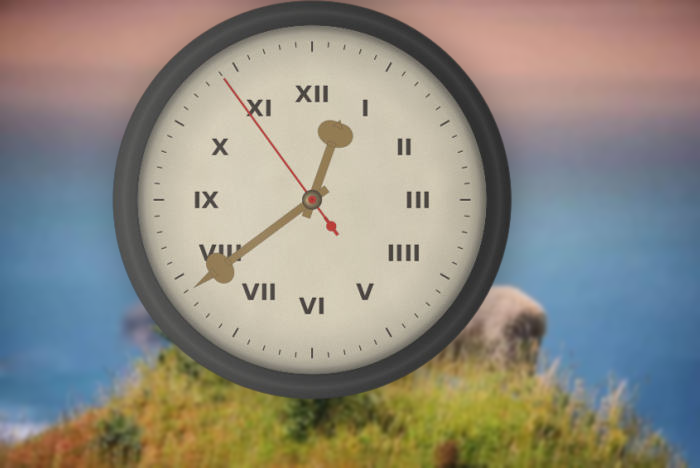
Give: 12h38m54s
